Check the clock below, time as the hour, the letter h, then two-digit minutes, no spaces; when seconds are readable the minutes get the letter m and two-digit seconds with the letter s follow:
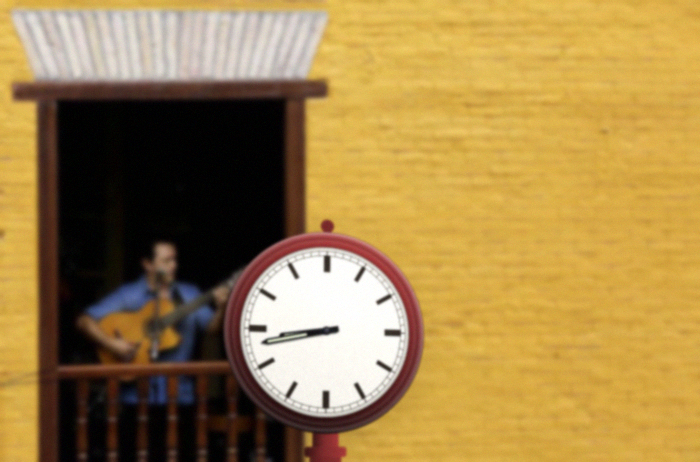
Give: 8h43
